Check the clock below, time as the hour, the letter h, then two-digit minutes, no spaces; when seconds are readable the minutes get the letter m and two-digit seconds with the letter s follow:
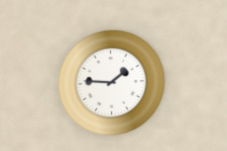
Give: 1h46
